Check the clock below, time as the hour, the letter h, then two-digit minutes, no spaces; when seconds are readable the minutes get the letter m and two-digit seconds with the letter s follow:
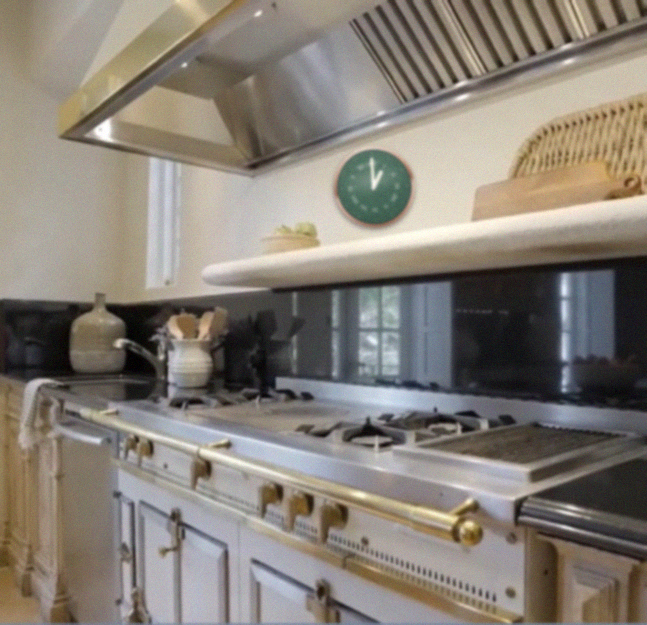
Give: 1h00
